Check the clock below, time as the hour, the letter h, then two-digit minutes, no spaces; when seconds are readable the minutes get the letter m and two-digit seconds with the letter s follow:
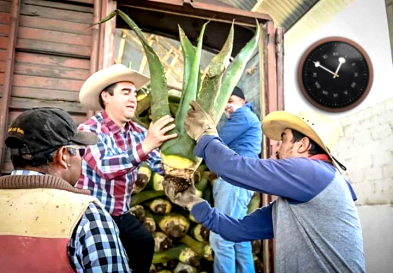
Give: 12h50
